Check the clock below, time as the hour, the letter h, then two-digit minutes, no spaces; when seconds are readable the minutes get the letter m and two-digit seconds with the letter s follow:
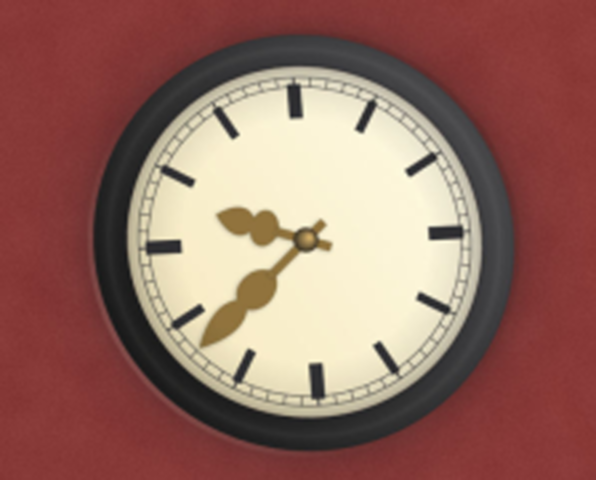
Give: 9h38
